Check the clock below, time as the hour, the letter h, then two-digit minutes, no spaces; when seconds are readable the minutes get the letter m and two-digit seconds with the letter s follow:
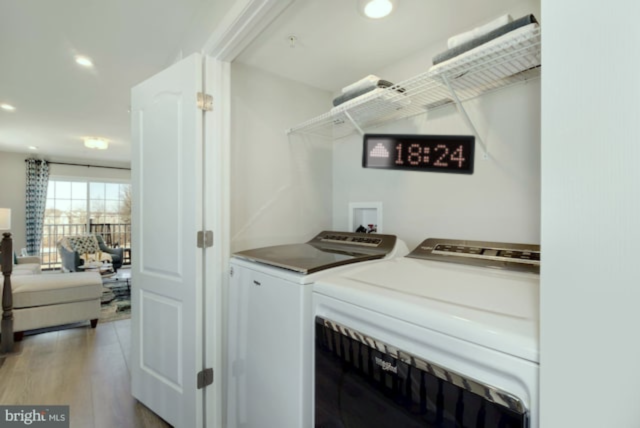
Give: 18h24
